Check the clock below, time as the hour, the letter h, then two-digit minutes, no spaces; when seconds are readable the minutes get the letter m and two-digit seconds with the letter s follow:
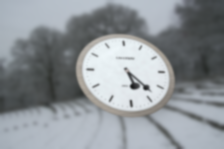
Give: 5h23
